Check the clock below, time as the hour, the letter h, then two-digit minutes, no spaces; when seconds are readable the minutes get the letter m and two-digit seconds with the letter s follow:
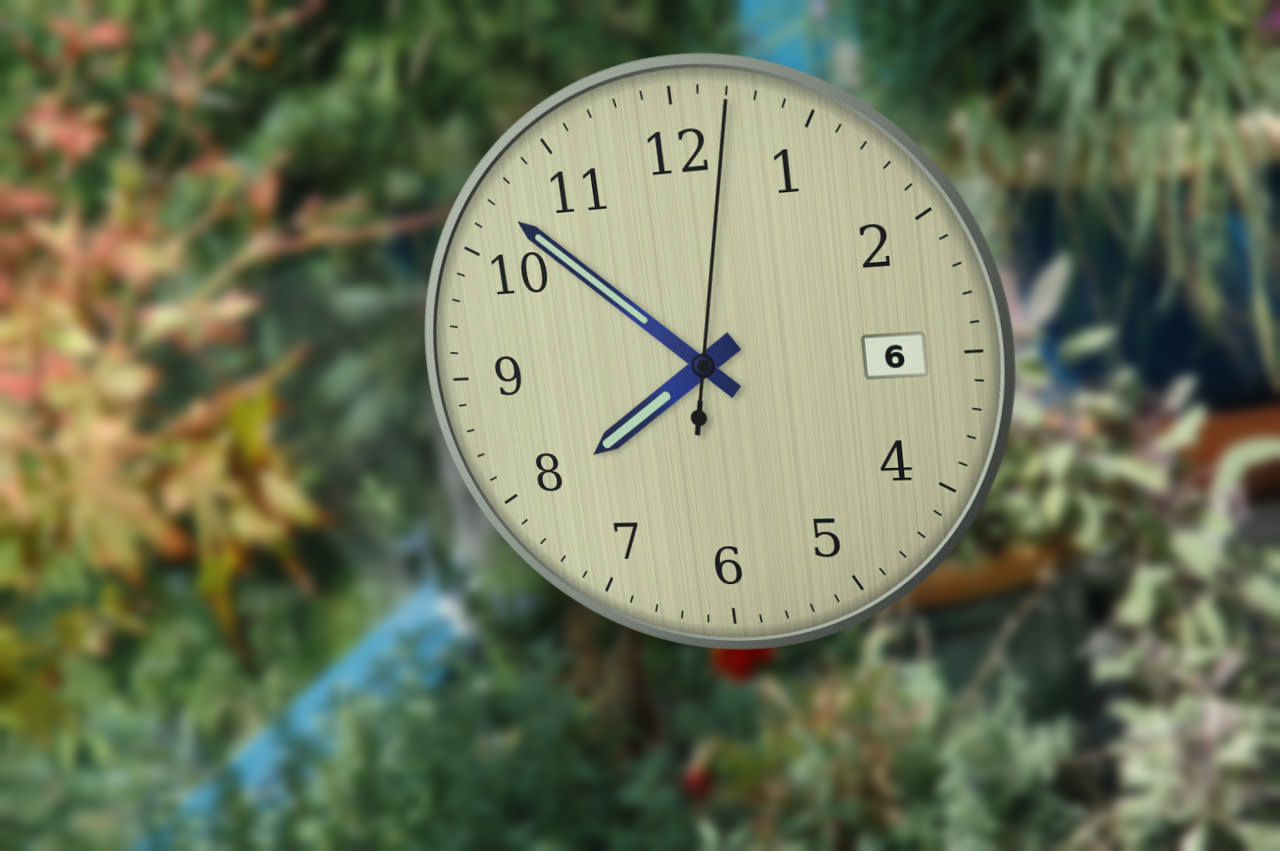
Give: 7h52m02s
